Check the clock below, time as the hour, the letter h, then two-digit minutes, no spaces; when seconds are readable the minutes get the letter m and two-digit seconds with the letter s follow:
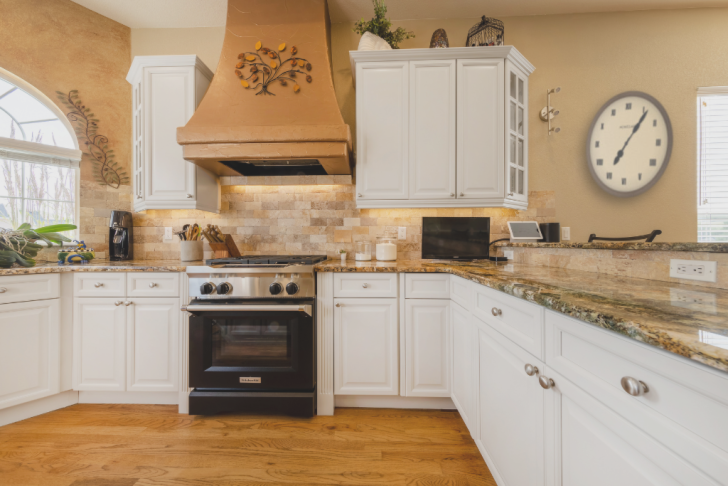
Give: 7h06
